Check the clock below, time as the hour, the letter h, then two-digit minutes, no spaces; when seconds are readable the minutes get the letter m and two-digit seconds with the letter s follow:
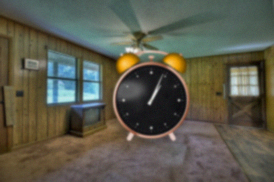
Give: 1h04
